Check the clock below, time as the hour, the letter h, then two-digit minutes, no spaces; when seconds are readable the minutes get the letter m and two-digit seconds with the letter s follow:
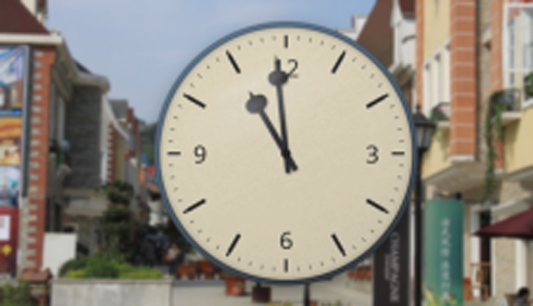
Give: 10h59
